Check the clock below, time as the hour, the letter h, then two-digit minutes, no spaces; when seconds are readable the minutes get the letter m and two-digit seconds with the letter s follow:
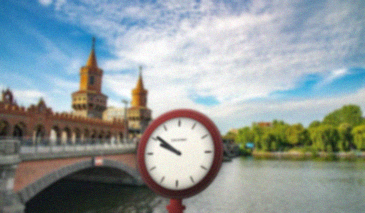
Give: 9h51
